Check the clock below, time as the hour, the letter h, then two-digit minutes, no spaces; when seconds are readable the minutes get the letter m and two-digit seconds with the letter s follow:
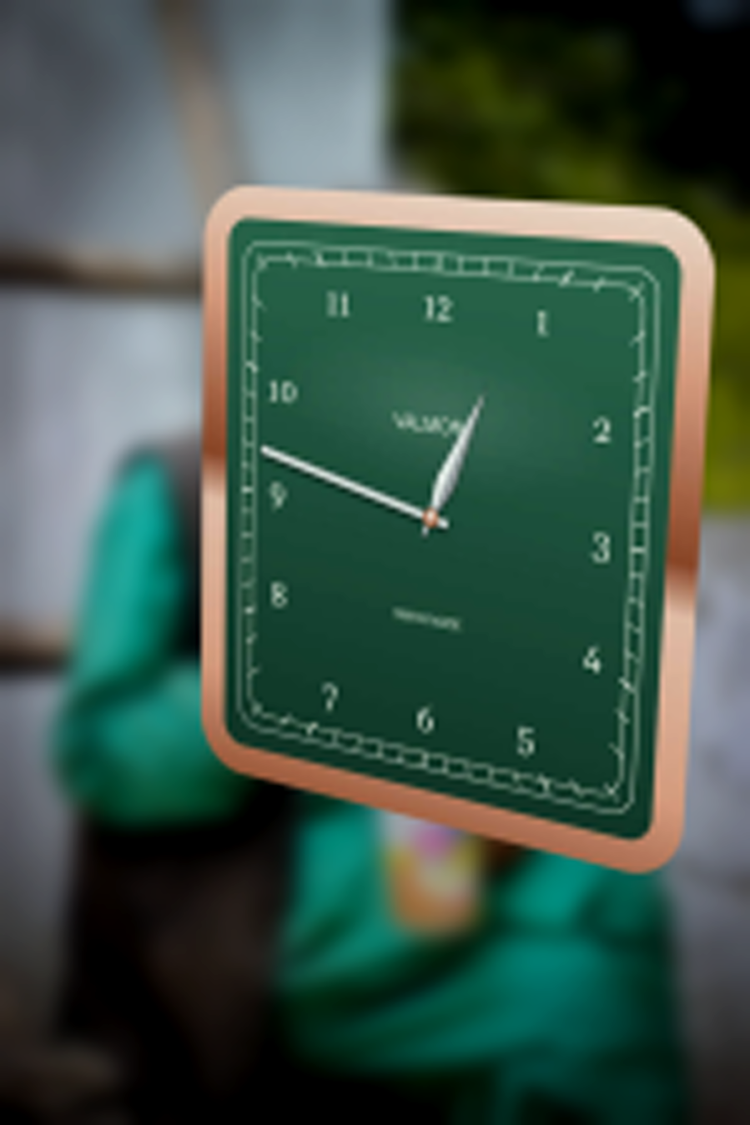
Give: 12h47
